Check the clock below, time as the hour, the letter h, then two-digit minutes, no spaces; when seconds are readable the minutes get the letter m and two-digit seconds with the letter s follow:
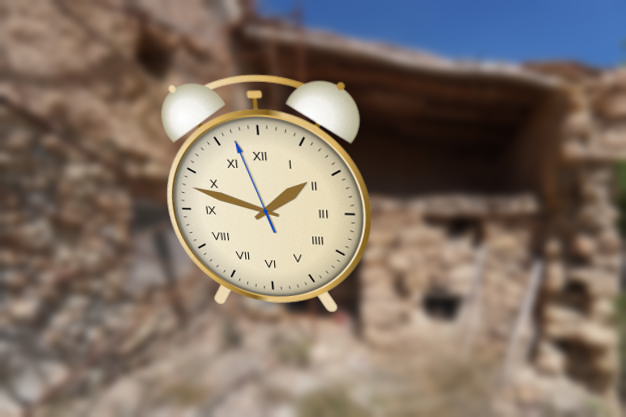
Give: 1h47m57s
